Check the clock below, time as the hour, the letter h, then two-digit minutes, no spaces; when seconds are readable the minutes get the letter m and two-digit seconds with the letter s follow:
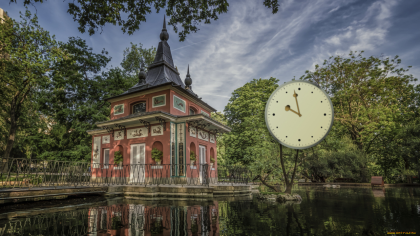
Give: 9h58
